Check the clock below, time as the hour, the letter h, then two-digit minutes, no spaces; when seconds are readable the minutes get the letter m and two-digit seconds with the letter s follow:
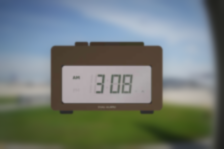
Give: 3h08
